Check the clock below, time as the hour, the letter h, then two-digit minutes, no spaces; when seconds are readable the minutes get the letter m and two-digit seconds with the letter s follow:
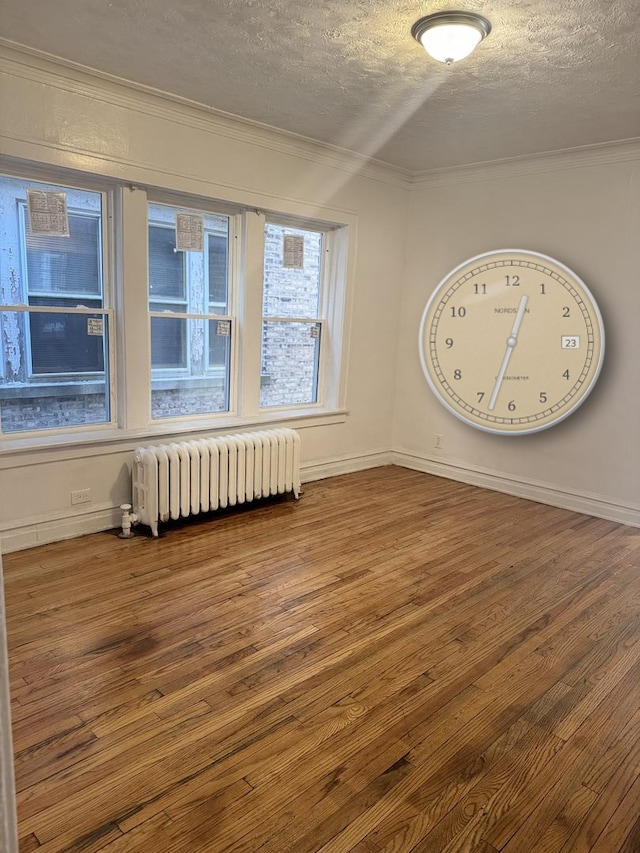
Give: 12h33
